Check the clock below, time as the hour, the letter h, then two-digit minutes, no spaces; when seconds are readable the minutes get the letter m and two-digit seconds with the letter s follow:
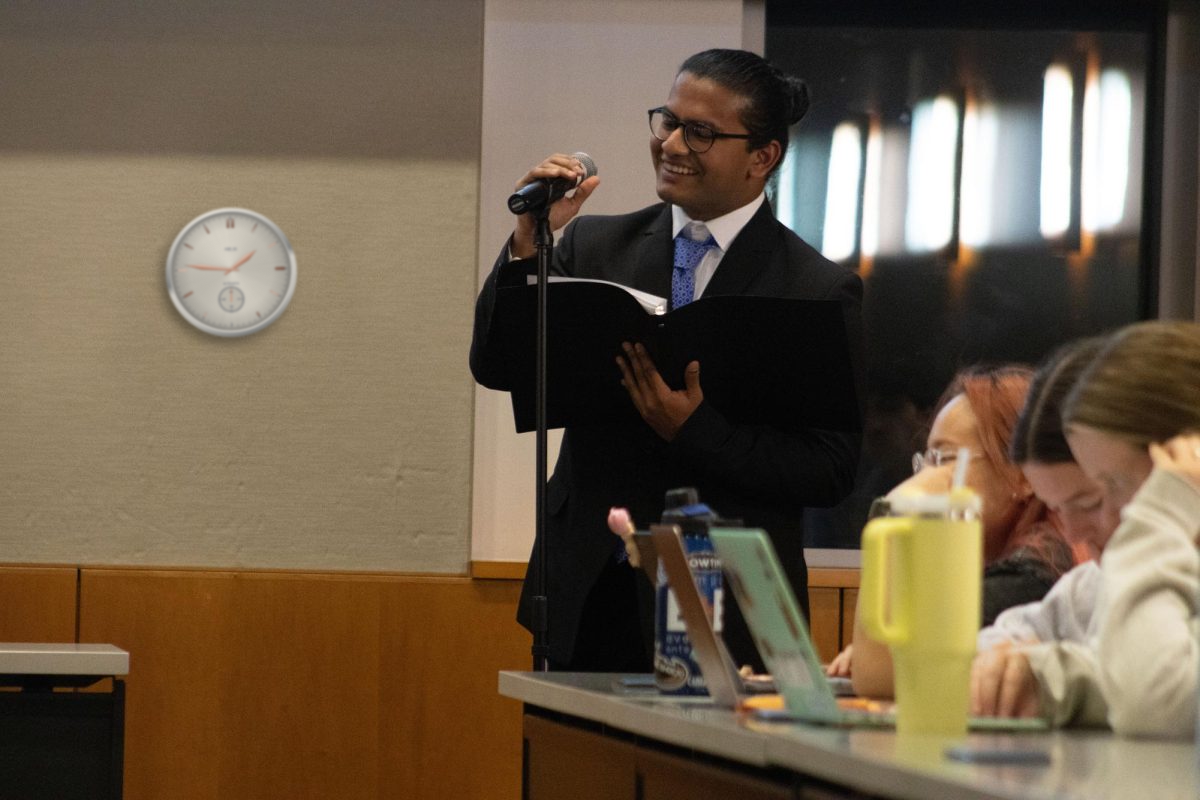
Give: 1h46
